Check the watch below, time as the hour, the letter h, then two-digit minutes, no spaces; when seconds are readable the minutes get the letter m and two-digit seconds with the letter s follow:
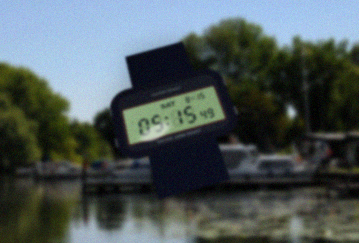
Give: 5h15
